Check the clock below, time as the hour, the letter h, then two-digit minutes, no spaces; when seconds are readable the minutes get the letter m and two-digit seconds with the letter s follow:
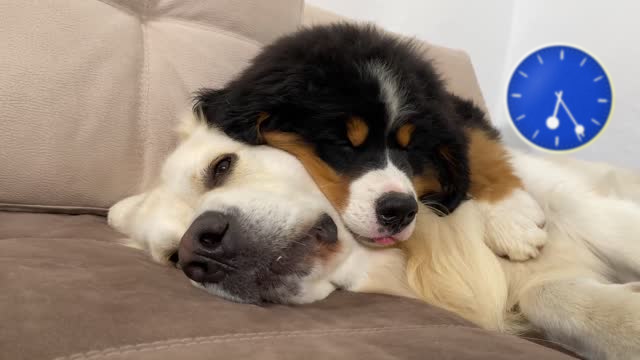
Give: 6h24
